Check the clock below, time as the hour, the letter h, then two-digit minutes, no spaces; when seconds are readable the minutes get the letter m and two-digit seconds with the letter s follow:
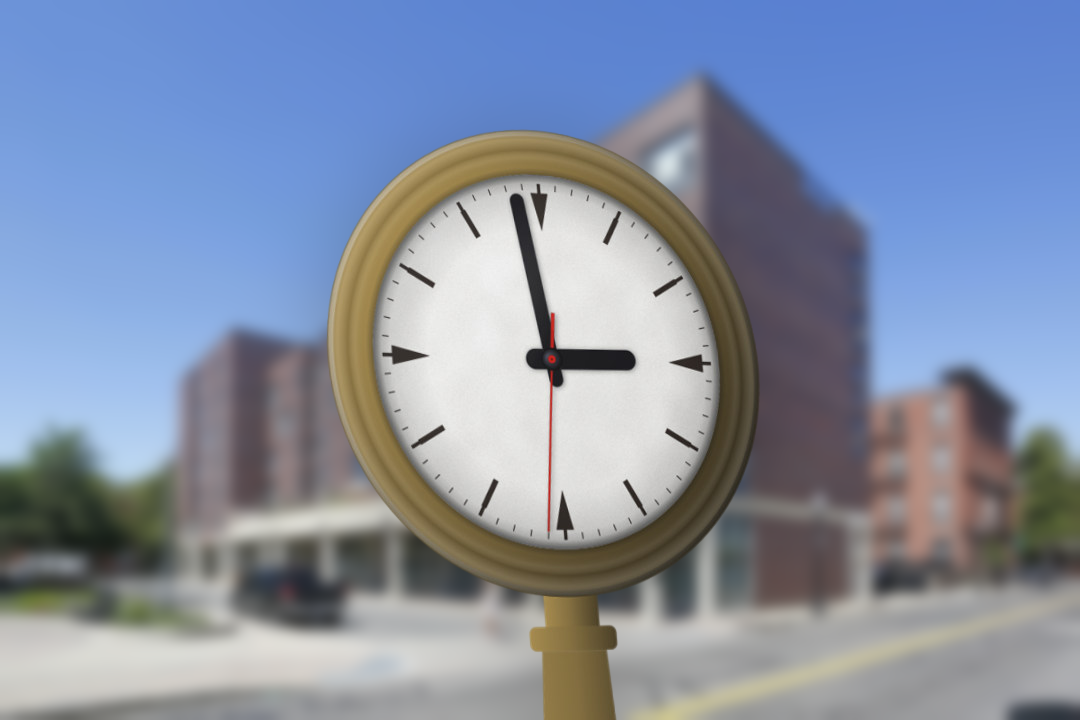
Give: 2h58m31s
